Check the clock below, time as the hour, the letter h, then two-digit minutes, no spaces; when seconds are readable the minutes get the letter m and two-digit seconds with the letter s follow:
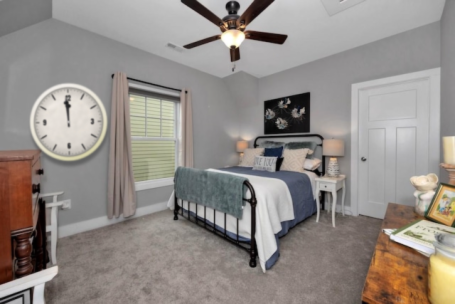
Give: 11h59
